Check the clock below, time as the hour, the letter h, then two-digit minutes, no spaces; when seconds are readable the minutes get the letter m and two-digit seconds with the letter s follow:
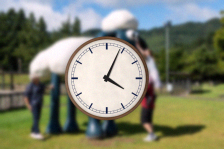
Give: 4h04
